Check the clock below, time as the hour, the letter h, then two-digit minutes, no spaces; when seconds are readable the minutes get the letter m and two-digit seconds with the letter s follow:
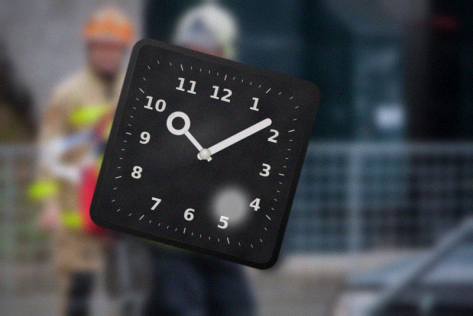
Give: 10h08
